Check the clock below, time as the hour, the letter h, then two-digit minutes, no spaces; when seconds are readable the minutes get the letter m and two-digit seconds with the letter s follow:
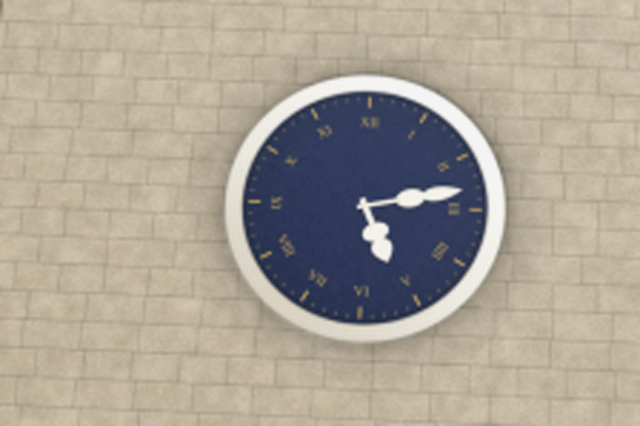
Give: 5h13
